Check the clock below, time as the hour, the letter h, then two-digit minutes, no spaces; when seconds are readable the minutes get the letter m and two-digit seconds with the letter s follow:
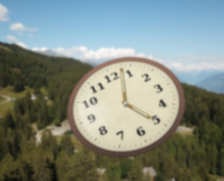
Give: 5h03
